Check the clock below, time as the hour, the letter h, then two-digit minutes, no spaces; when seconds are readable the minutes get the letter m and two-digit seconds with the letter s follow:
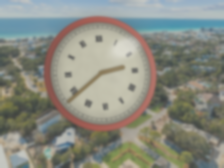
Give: 2h39
